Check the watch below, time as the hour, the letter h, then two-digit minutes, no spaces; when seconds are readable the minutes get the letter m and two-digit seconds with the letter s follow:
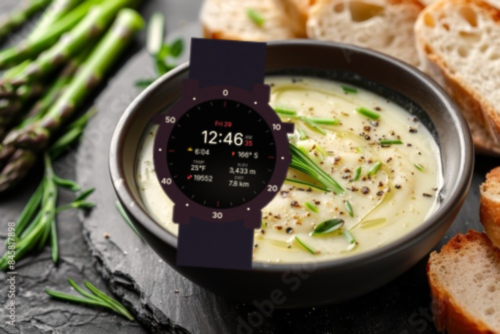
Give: 12h46
